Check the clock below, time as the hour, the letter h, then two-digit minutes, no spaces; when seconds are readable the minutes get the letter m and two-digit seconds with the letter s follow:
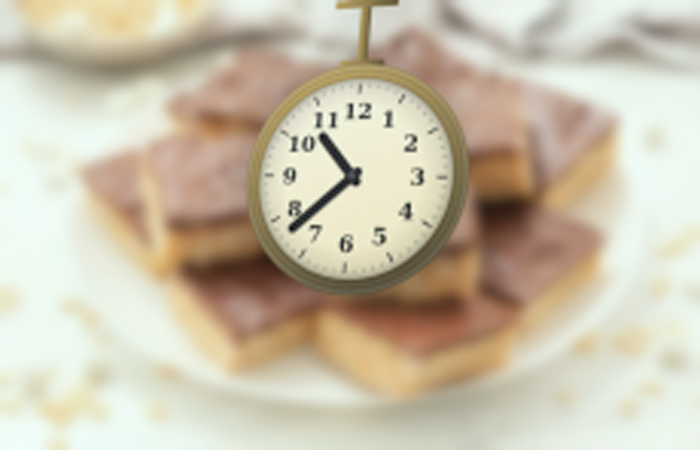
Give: 10h38
